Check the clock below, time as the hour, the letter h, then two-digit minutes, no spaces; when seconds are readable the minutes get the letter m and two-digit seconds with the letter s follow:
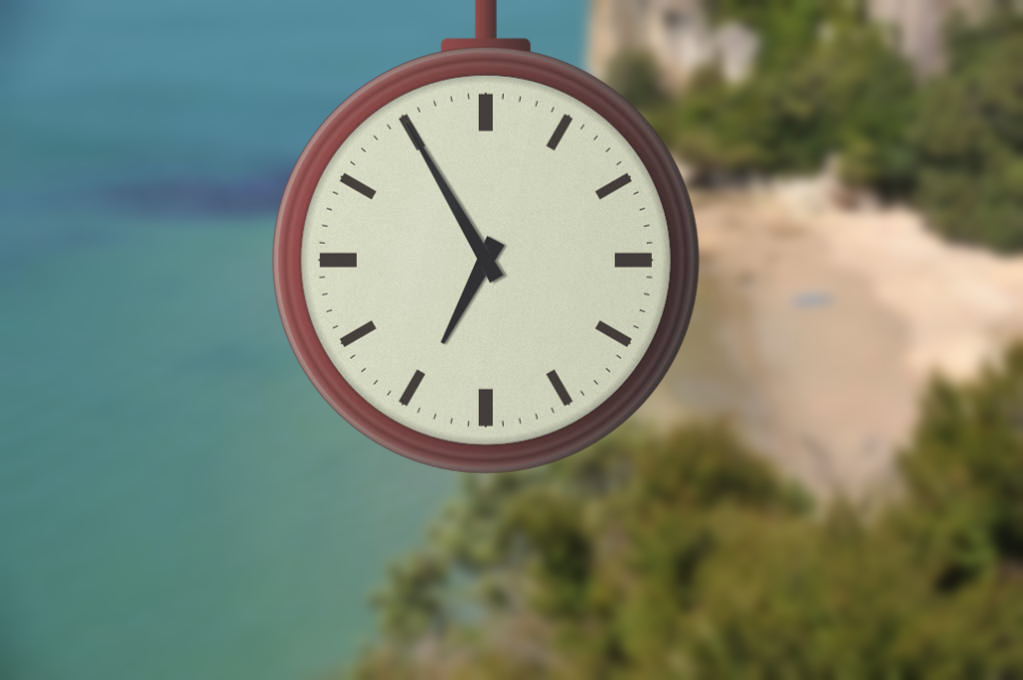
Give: 6h55
